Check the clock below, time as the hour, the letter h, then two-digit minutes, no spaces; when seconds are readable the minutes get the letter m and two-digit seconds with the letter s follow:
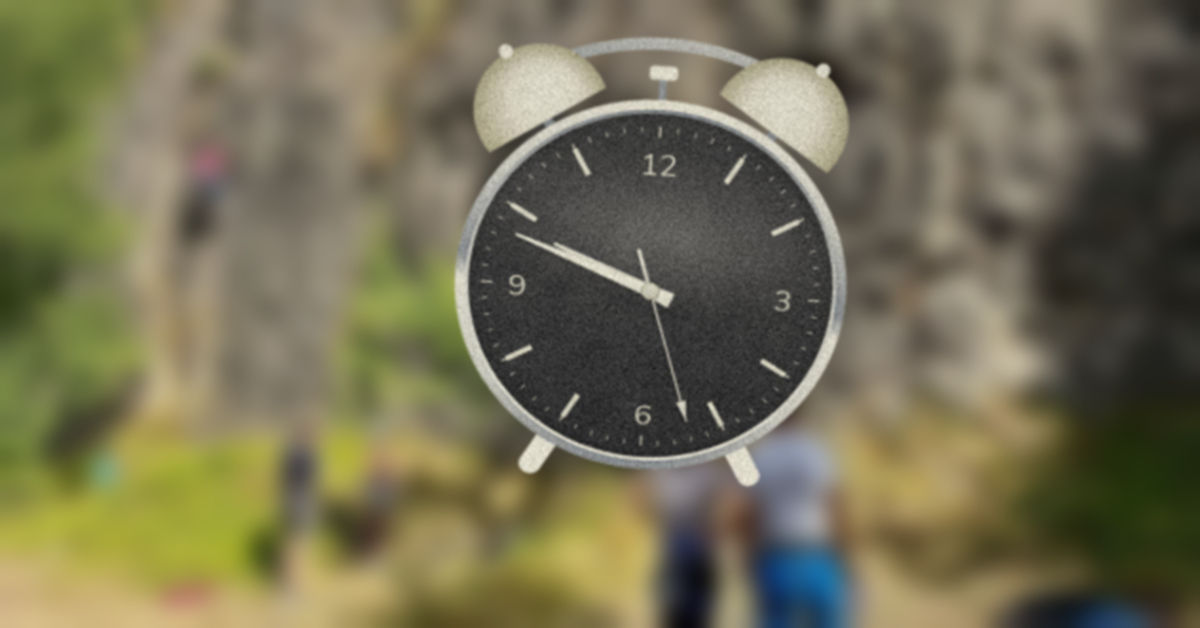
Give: 9h48m27s
